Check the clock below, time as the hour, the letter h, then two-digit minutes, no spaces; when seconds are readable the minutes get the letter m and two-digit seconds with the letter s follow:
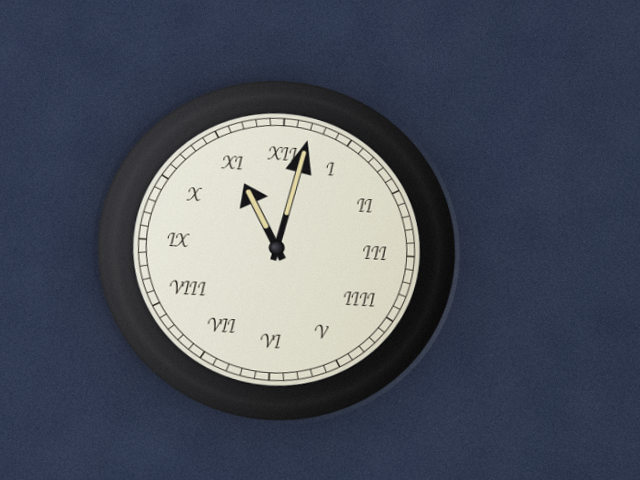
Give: 11h02
